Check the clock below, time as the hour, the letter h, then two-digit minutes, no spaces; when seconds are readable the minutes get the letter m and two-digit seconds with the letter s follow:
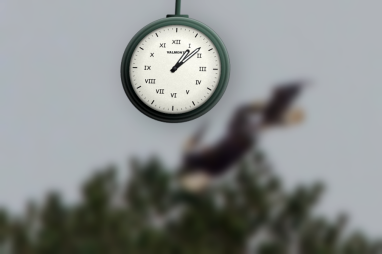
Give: 1h08
